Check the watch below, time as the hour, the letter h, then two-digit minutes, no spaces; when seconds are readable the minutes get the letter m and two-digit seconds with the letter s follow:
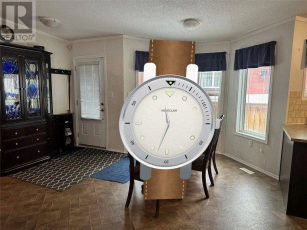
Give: 11h33
